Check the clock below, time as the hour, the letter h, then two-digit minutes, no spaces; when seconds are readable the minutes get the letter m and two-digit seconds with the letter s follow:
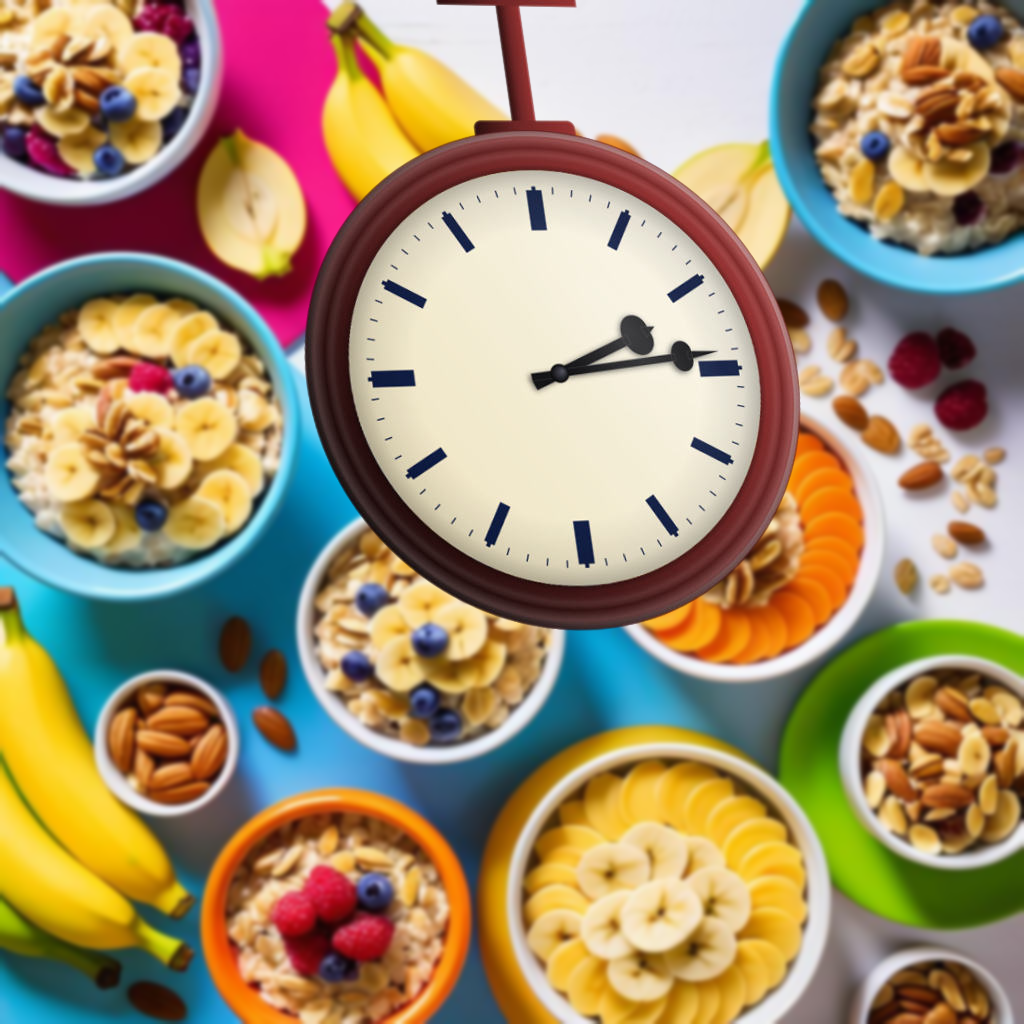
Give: 2h14
